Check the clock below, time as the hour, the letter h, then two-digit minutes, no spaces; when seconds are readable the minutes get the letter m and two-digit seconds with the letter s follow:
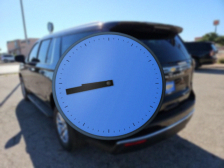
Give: 8h43
